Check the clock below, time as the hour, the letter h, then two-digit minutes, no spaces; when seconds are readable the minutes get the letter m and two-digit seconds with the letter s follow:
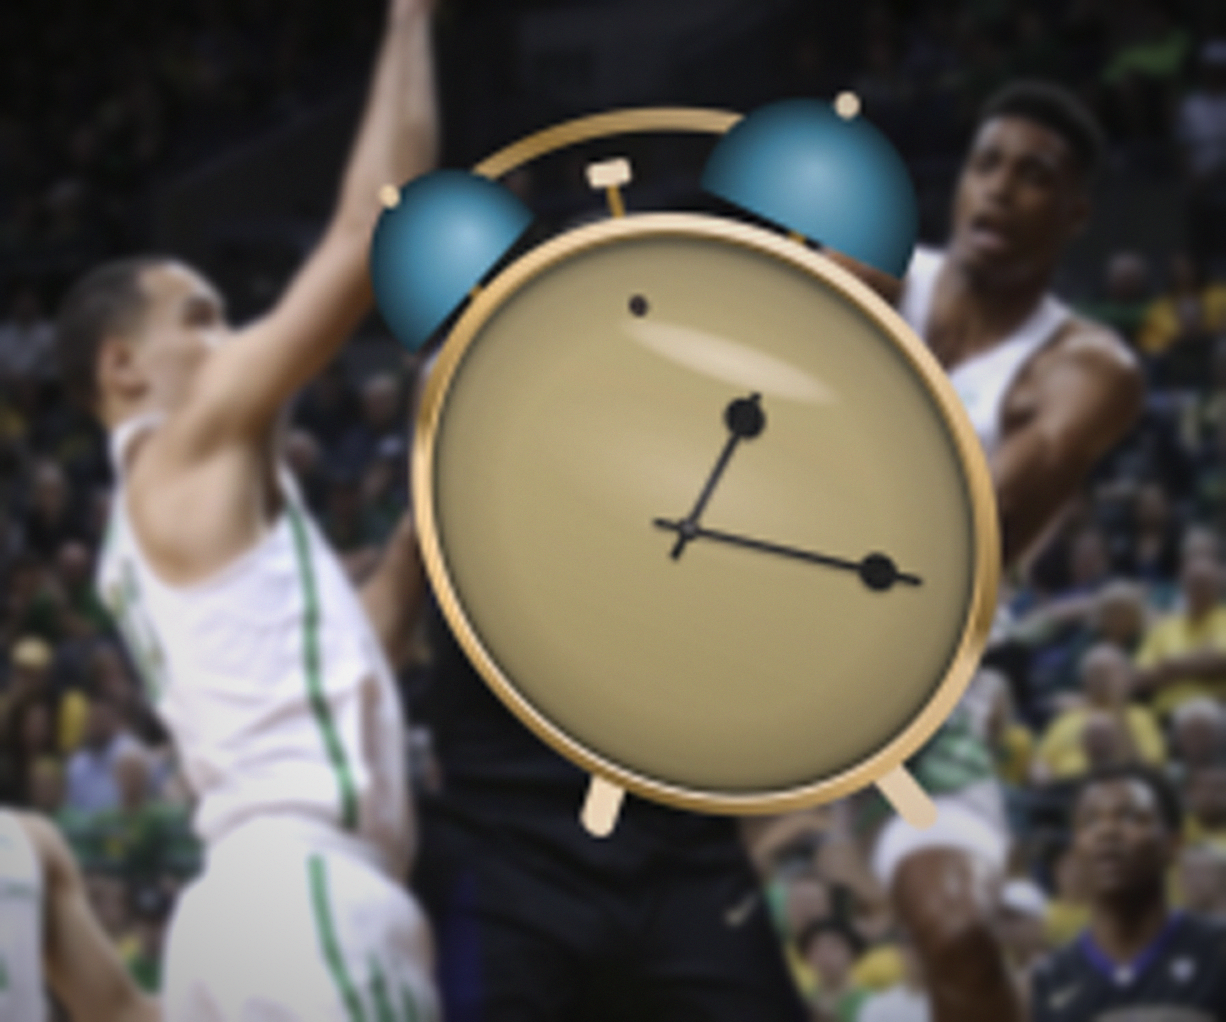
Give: 1h18
